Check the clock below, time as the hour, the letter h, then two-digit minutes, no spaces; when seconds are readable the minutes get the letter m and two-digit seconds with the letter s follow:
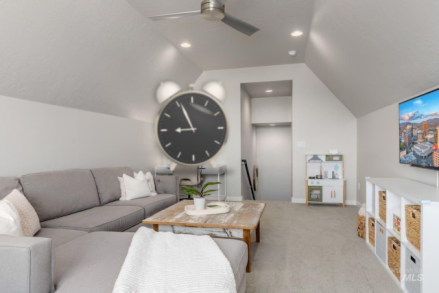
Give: 8h56
